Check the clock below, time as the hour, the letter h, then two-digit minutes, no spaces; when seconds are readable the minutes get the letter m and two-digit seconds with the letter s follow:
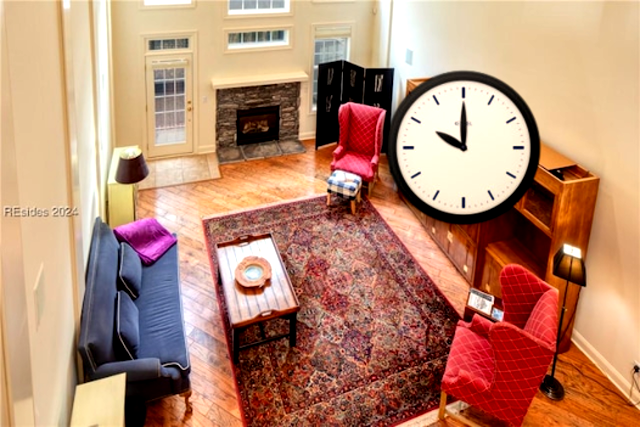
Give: 10h00
